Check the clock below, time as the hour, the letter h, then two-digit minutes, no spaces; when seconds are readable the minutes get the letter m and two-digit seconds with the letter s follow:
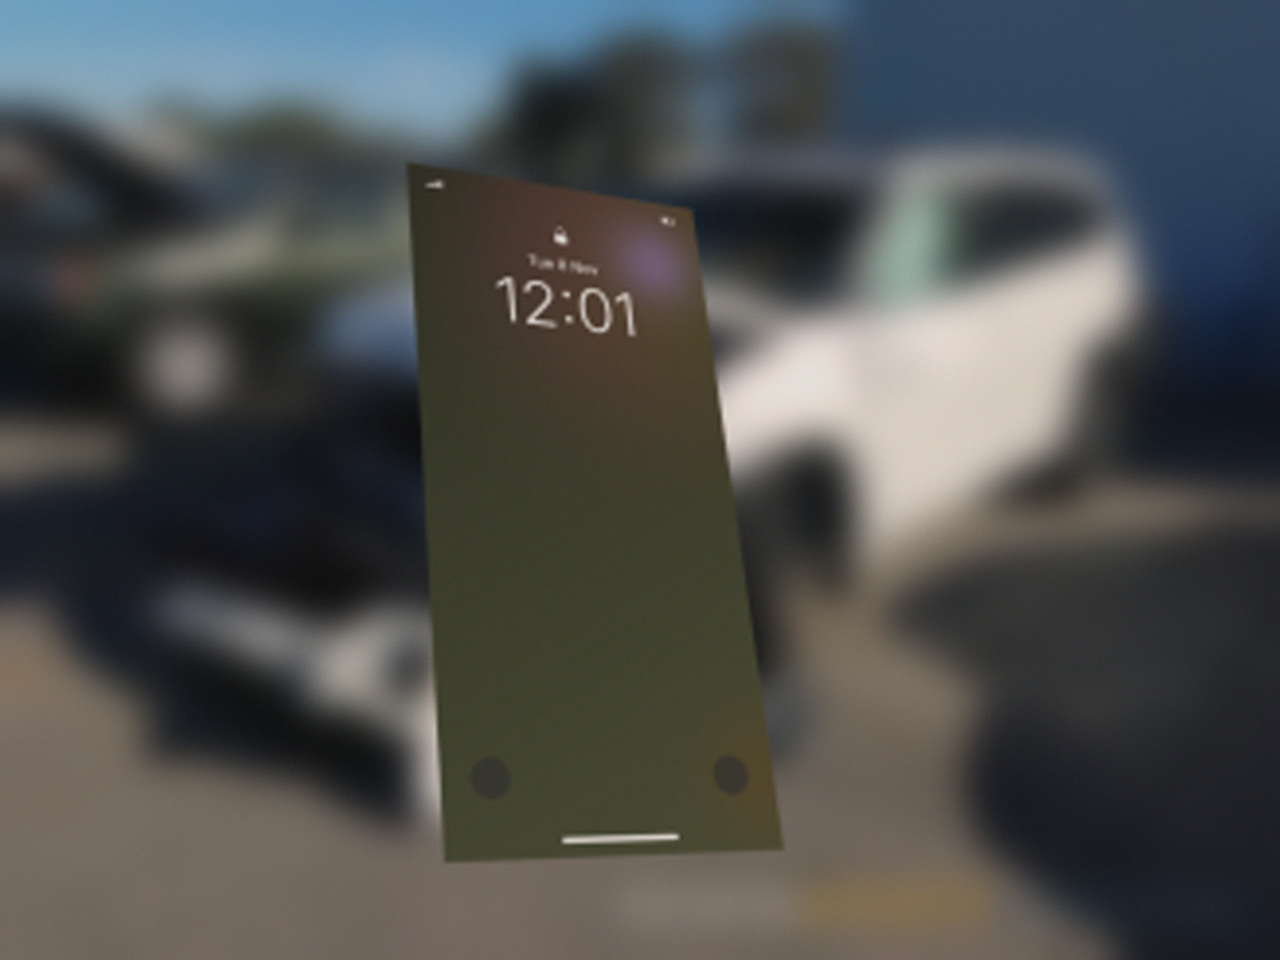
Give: 12h01
